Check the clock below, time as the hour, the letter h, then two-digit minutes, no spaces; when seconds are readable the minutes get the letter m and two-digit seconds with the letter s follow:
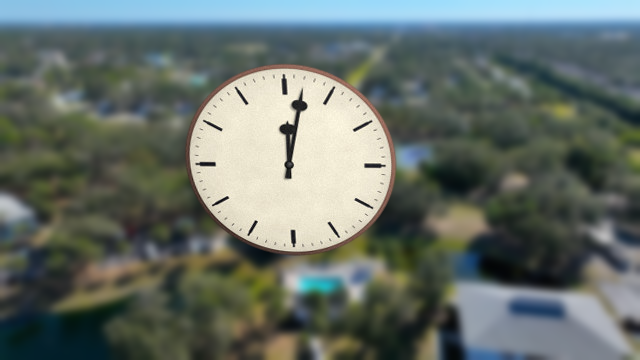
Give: 12h02
